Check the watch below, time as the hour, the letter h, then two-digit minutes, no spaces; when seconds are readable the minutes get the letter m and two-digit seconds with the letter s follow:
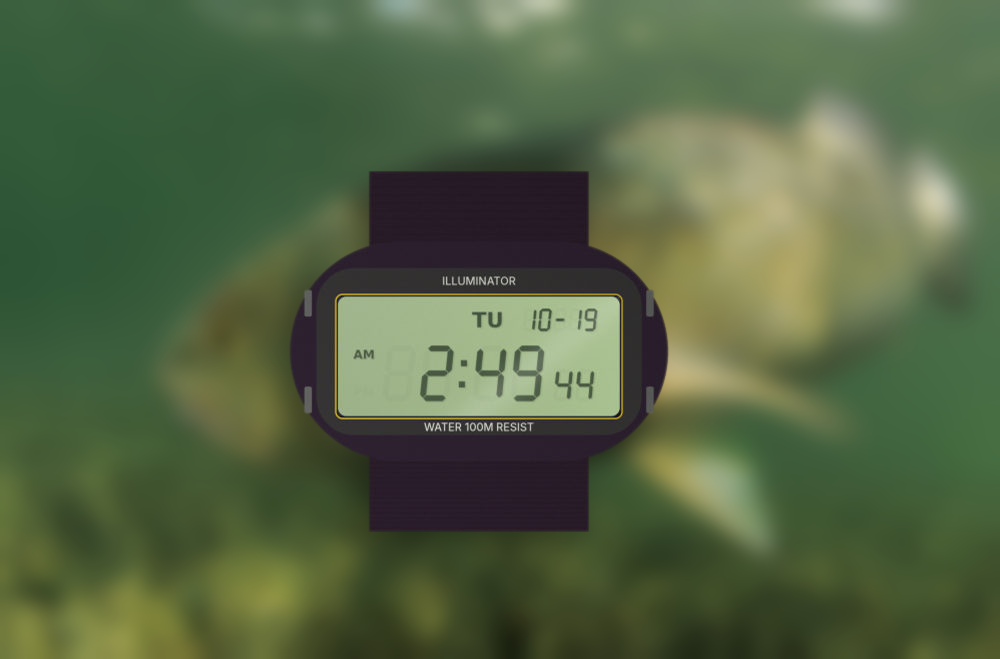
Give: 2h49m44s
